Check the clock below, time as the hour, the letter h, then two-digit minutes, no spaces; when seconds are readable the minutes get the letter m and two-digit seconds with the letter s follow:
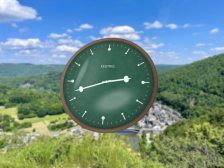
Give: 2h42
